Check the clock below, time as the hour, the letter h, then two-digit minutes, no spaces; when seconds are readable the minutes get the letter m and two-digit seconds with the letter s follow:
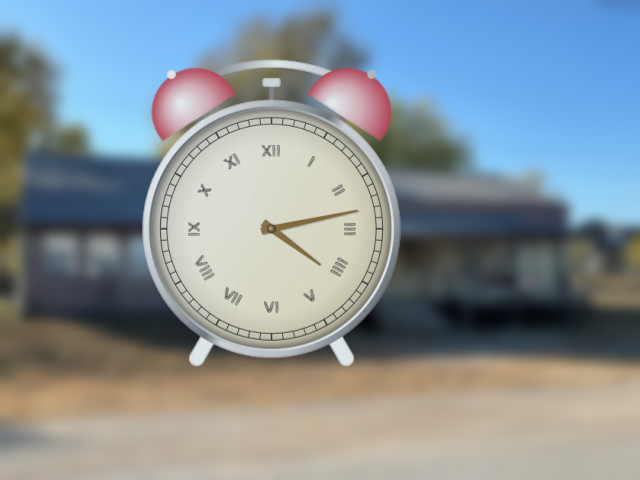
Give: 4h13
